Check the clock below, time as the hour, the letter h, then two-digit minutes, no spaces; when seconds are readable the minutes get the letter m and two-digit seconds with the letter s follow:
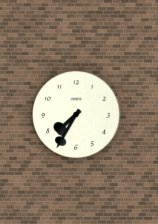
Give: 7h35
